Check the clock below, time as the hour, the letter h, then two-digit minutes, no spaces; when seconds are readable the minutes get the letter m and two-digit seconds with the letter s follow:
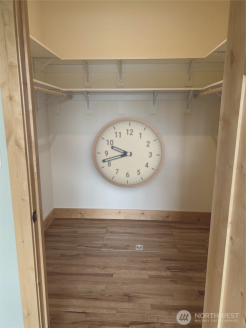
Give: 9h42
